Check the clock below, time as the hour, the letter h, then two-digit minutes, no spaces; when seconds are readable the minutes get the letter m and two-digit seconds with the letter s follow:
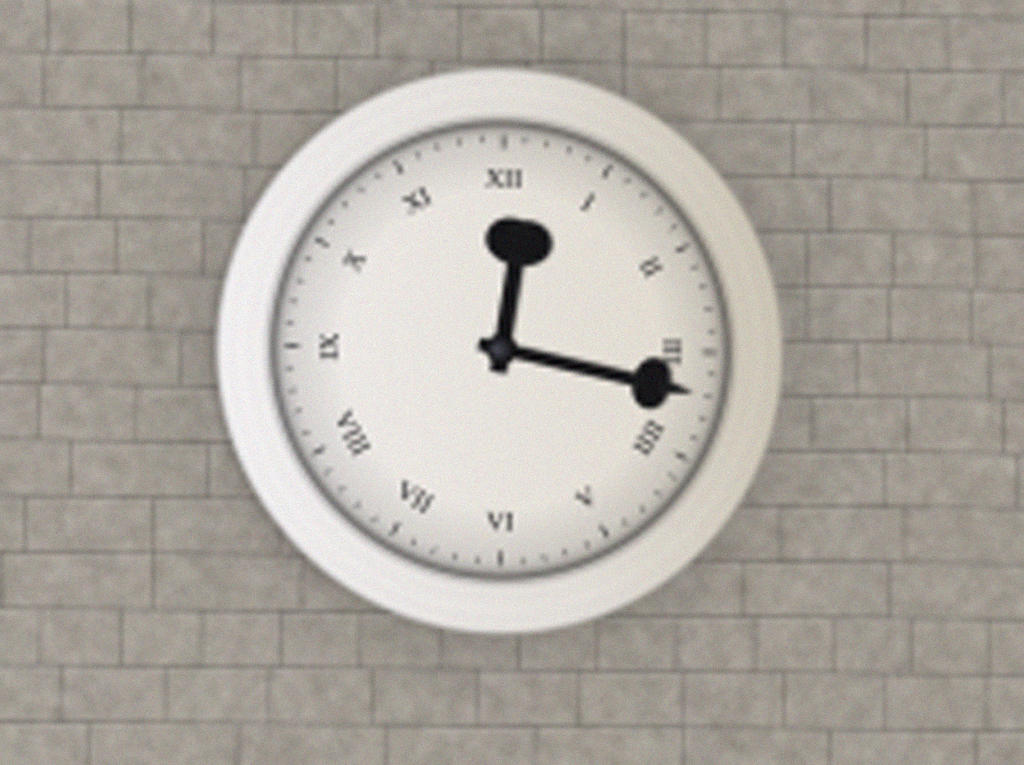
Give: 12h17
